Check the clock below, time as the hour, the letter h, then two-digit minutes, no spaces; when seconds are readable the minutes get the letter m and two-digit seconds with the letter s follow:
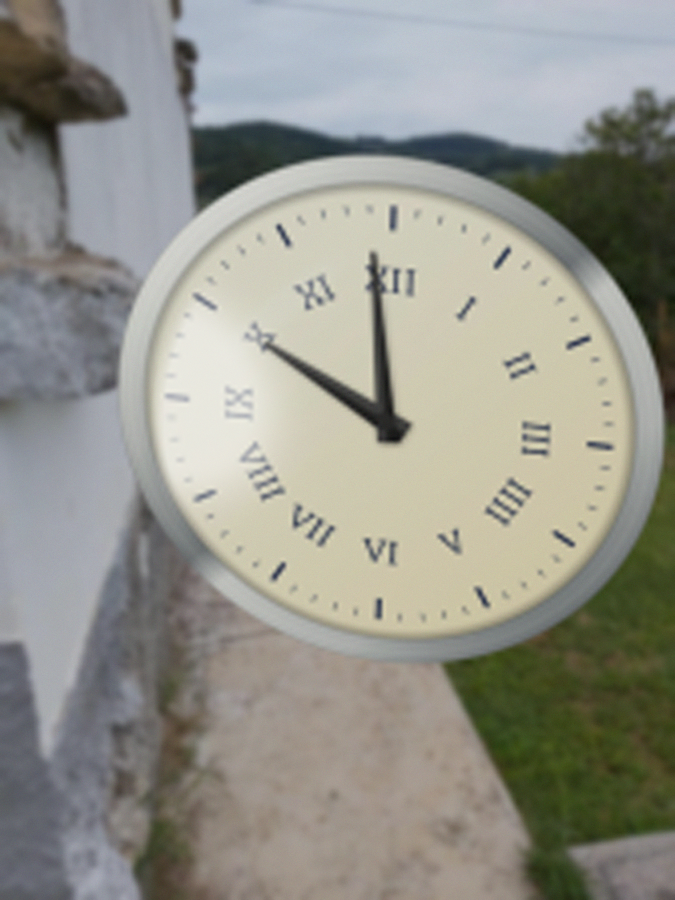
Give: 9h59
